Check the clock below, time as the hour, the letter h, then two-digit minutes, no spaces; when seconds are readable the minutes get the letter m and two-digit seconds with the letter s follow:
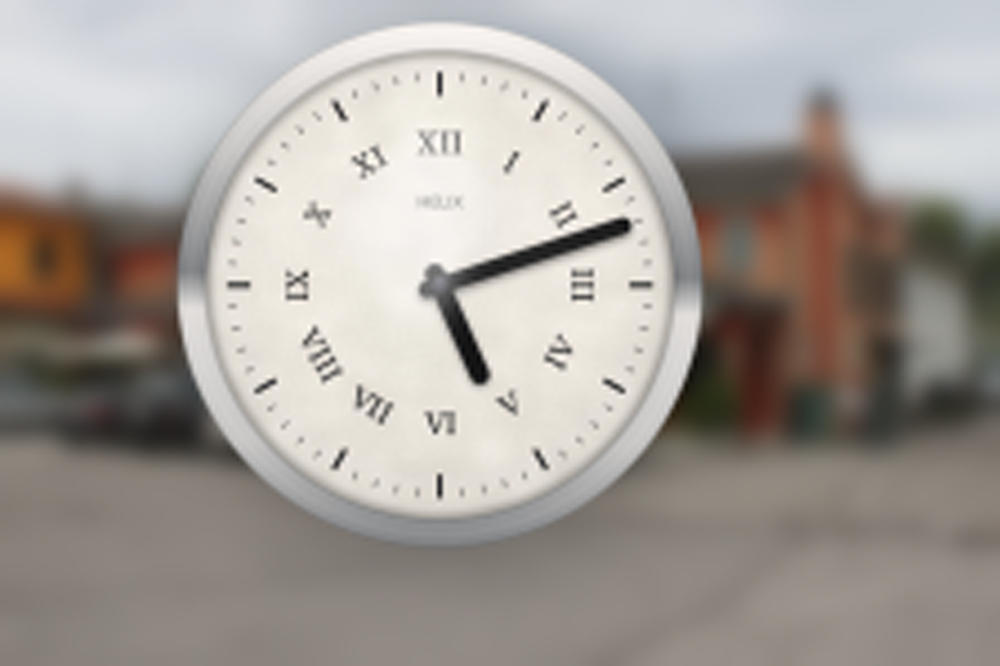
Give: 5h12
